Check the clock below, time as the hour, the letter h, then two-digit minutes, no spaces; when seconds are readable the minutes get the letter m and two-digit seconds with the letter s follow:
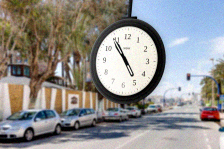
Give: 4h54
